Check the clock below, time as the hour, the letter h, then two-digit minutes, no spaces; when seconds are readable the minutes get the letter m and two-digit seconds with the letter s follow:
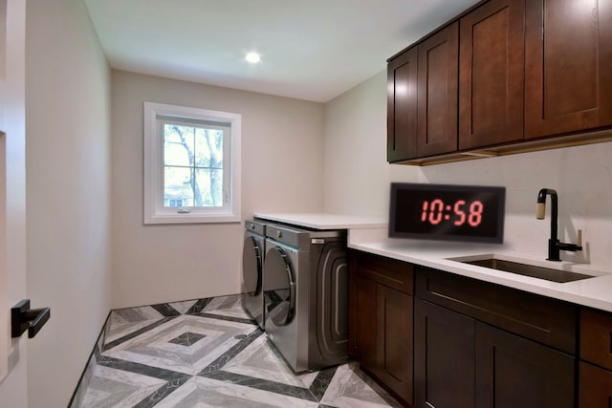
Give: 10h58
